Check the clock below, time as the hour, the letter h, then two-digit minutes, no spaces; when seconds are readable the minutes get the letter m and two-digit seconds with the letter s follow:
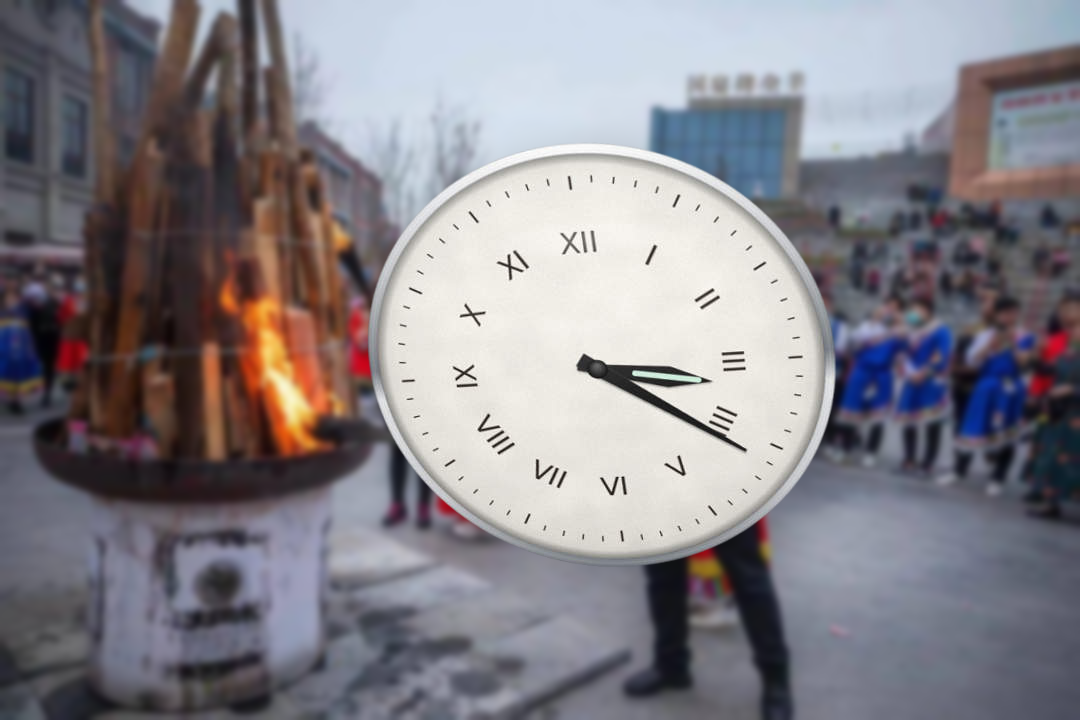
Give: 3h21
